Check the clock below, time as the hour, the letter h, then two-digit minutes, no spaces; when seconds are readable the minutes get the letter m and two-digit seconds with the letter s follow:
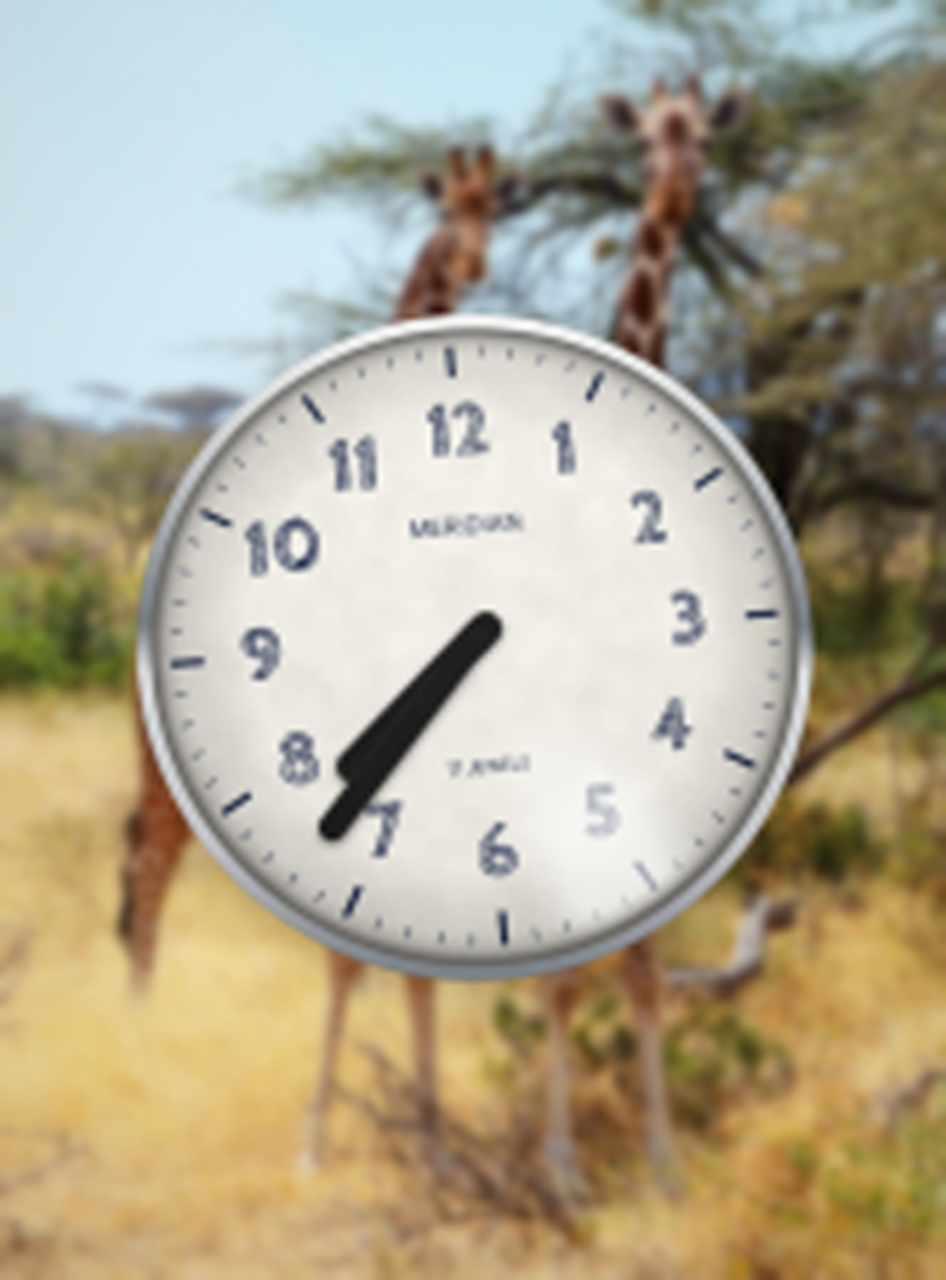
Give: 7h37
